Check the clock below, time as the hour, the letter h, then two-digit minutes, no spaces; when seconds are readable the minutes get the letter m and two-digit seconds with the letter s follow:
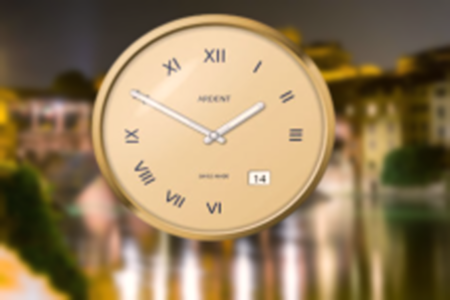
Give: 1h50
